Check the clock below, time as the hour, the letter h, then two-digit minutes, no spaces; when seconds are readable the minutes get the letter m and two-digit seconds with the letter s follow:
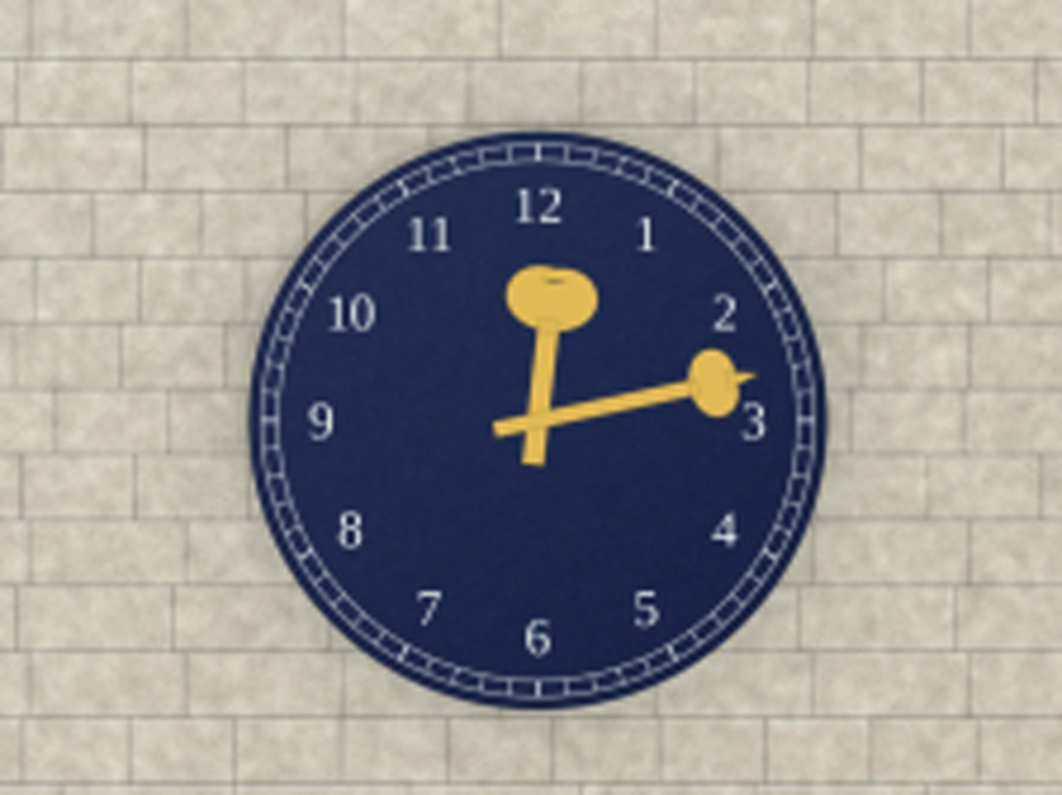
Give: 12h13
